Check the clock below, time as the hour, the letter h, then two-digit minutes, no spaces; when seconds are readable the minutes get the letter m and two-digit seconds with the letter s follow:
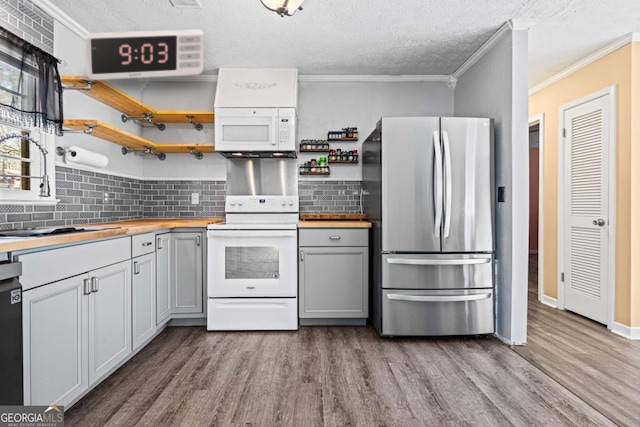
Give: 9h03
